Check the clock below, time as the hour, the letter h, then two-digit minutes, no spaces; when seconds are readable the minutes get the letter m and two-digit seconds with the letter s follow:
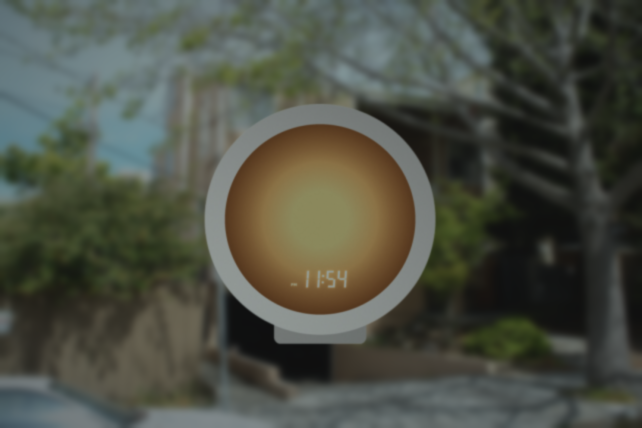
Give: 11h54
